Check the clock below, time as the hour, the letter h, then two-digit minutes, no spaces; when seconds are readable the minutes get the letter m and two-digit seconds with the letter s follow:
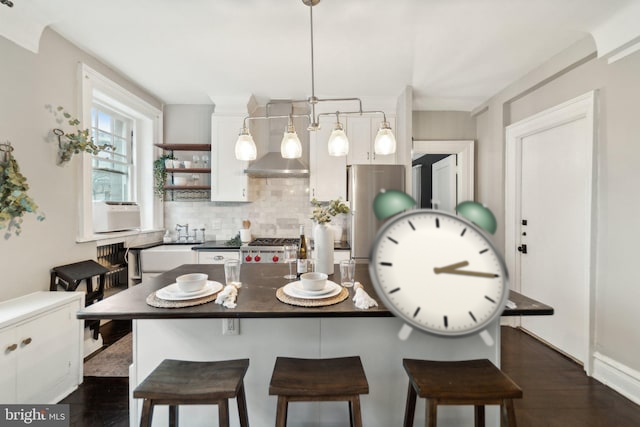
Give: 2h15
